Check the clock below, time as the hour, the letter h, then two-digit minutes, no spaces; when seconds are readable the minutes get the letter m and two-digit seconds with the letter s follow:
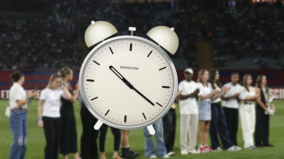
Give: 10h21
